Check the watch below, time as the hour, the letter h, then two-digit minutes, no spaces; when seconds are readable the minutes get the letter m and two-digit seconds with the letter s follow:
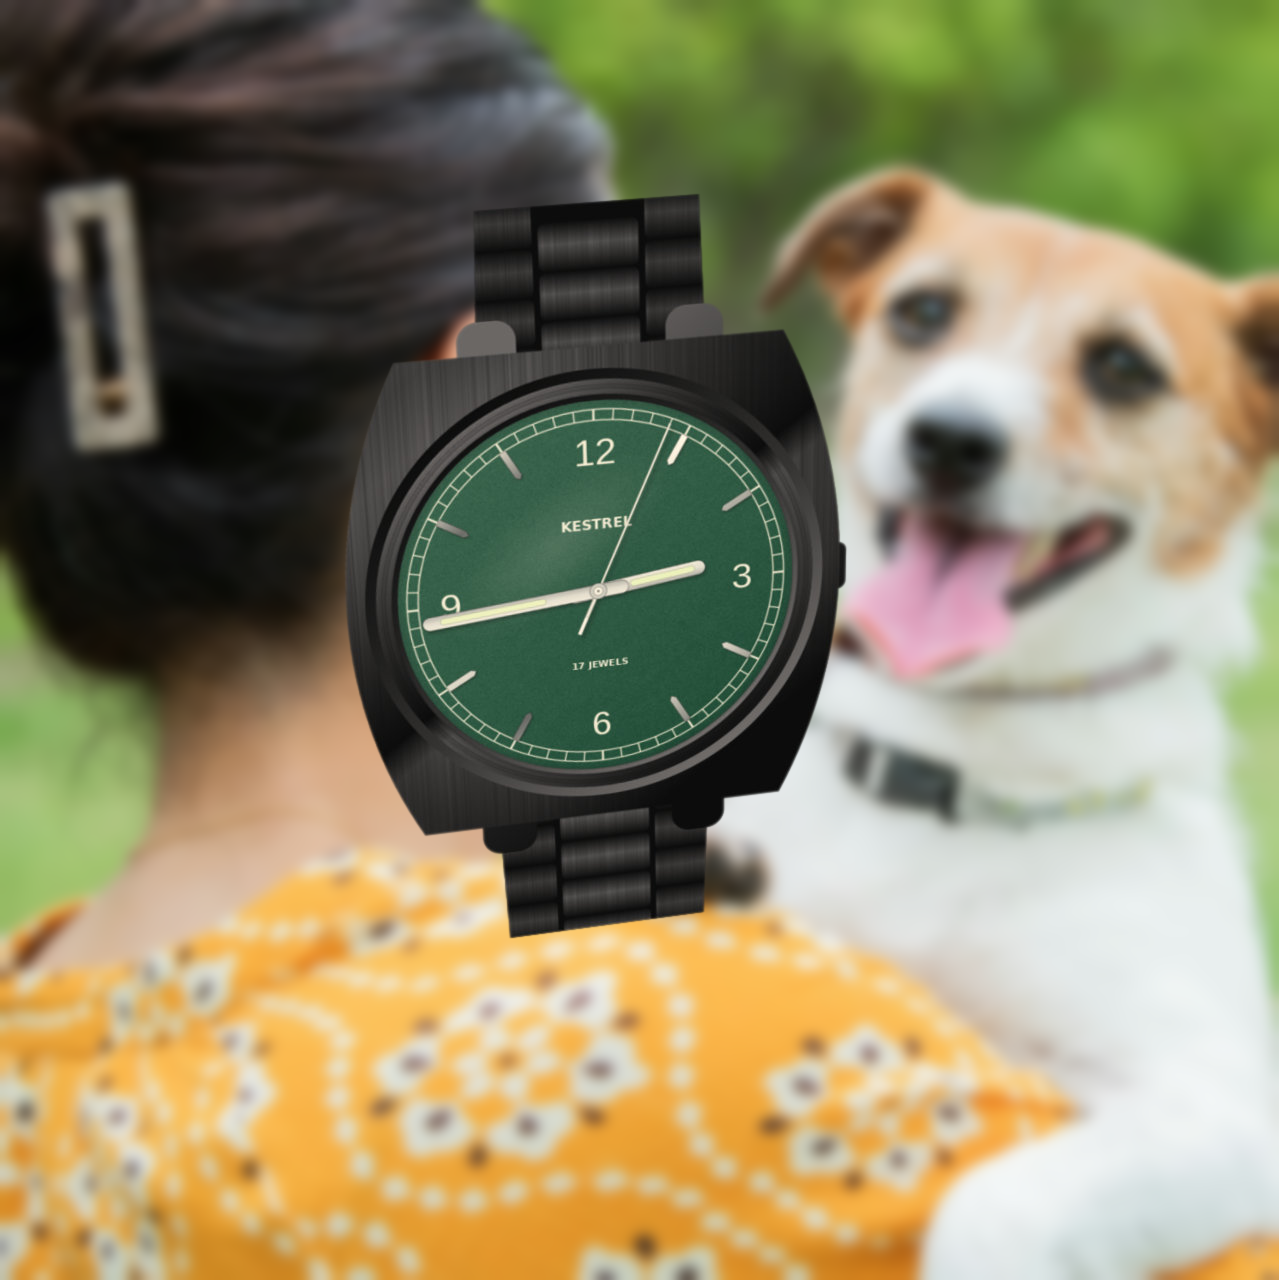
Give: 2h44m04s
